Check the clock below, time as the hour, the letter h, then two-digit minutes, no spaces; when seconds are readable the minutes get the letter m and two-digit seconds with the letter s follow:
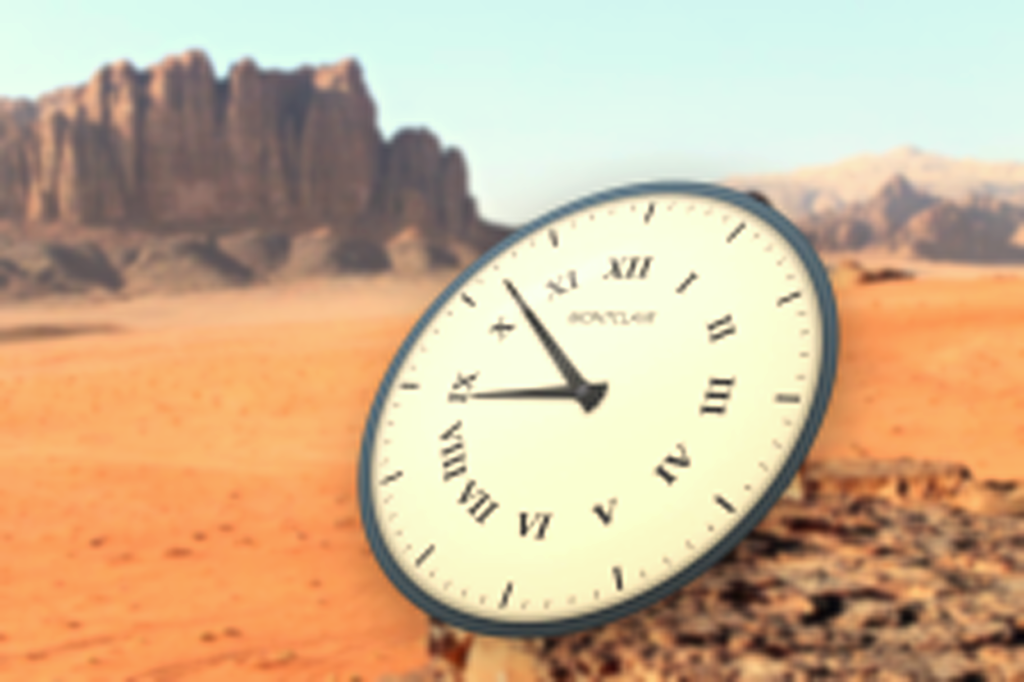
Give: 8h52
